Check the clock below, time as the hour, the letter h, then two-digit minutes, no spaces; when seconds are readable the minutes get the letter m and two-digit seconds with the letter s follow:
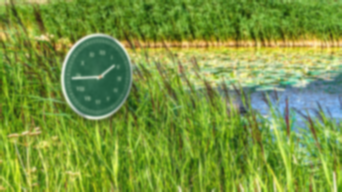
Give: 1h44
